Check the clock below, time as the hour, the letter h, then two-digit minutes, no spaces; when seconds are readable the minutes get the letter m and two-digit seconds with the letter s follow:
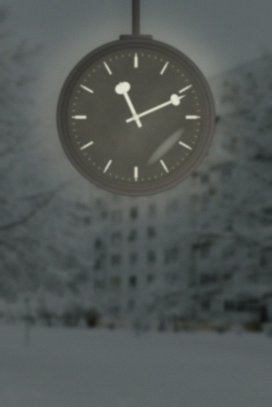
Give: 11h11
